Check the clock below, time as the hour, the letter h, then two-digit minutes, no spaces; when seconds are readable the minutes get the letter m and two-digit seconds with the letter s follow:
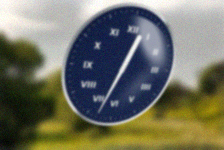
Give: 12h33
